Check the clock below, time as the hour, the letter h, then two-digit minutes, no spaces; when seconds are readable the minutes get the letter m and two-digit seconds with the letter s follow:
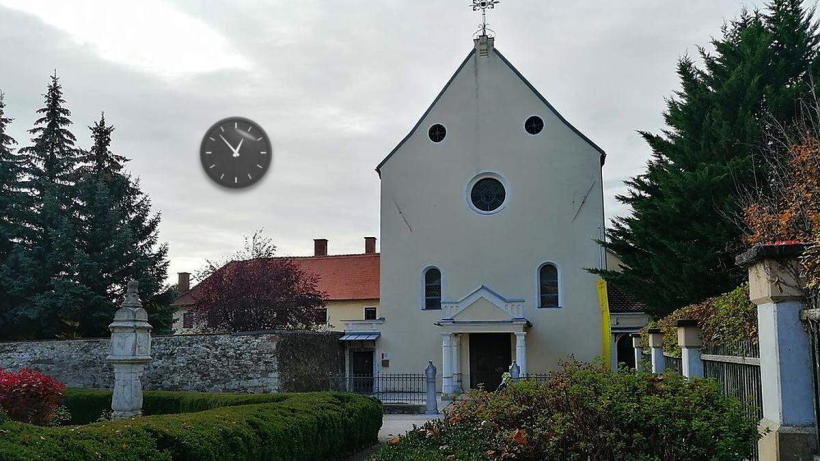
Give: 12h53
